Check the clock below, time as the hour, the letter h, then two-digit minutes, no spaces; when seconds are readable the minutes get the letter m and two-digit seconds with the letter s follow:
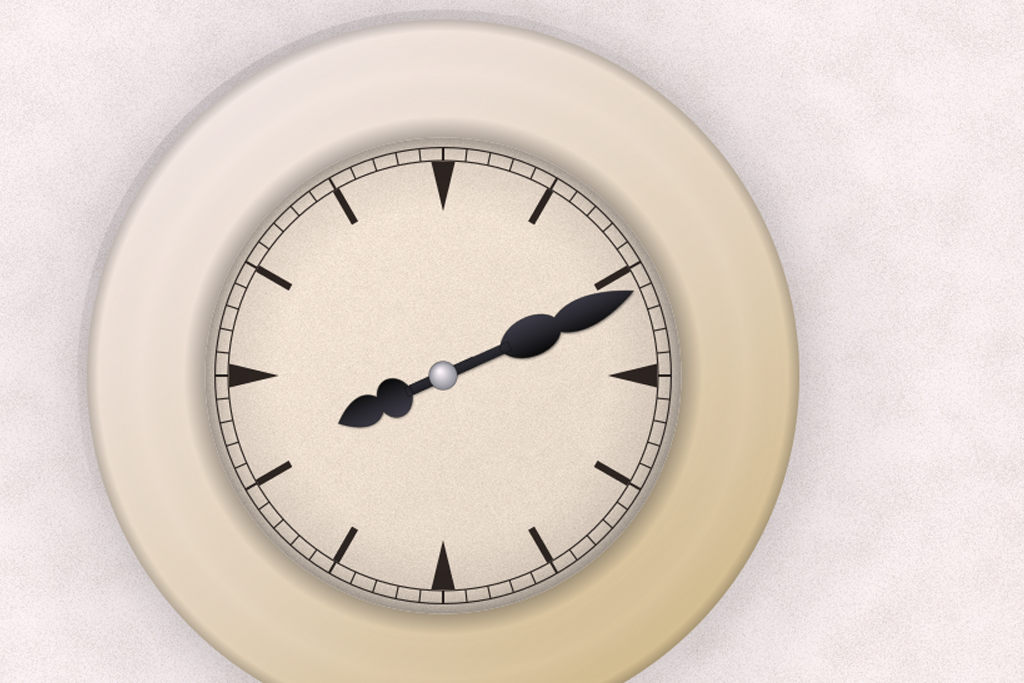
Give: 8h11
